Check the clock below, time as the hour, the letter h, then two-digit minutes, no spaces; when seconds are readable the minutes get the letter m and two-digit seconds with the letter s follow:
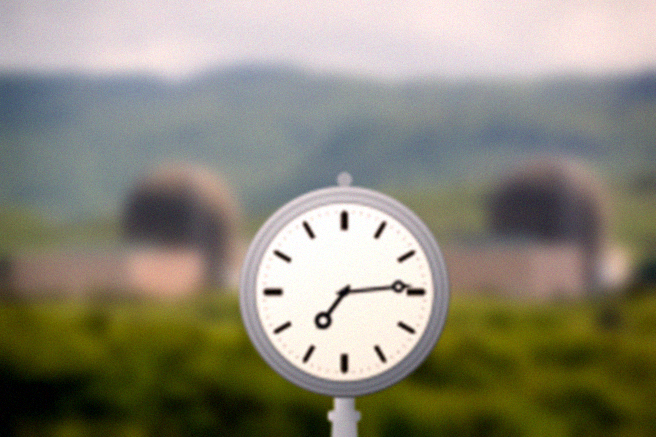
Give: 7h14
